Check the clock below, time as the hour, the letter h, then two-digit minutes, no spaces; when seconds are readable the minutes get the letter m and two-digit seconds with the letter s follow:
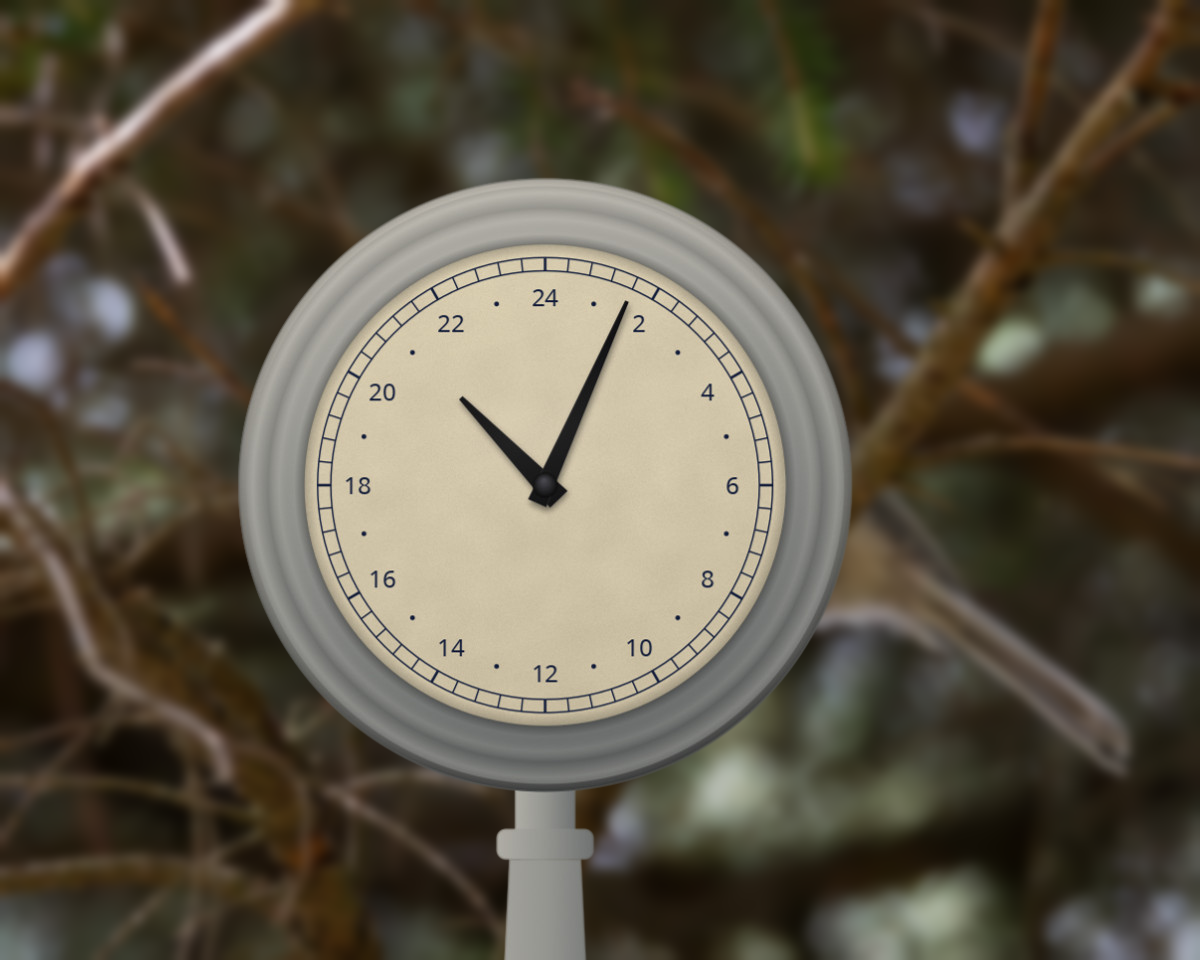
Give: 21h04
